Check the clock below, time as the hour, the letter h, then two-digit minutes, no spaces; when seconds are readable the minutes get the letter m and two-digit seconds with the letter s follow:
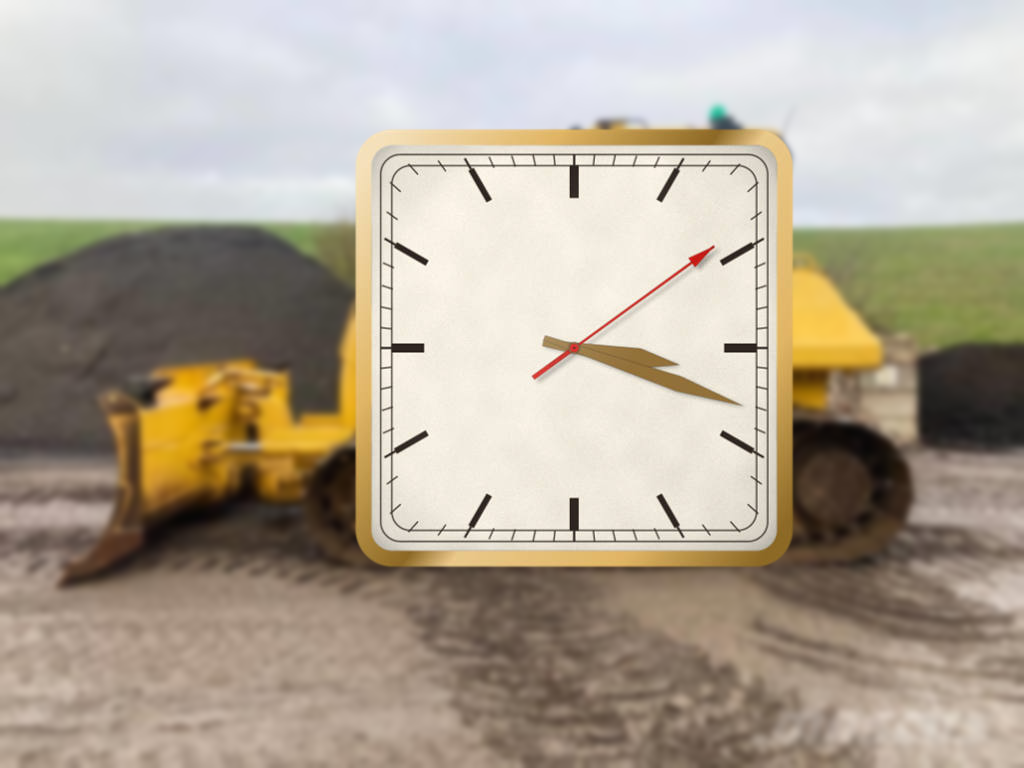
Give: 3h18m09s
